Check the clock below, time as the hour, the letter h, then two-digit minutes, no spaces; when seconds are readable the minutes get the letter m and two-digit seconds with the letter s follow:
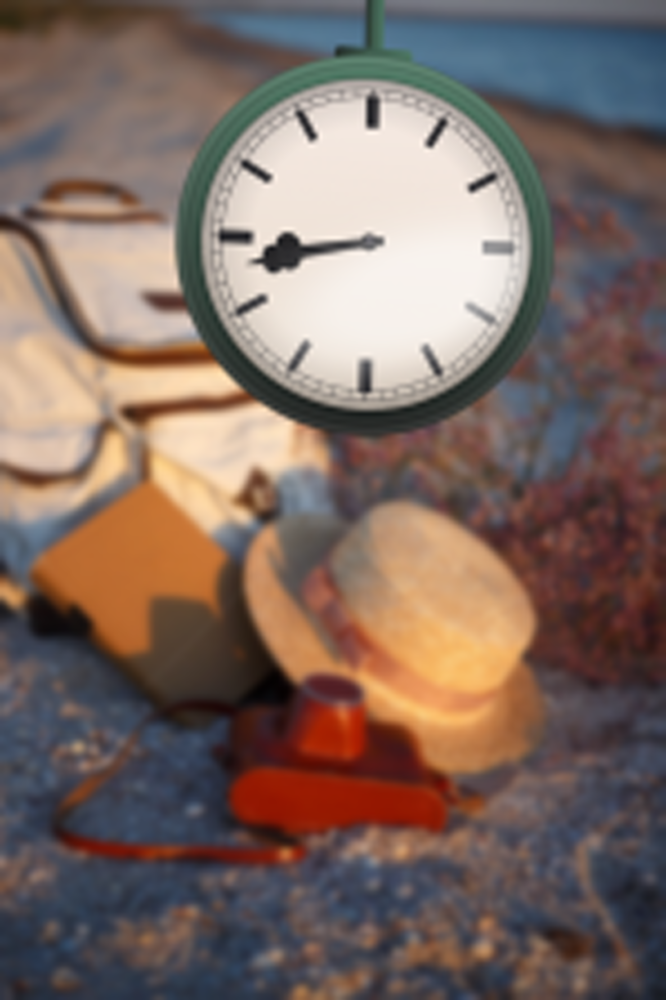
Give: 8h43
